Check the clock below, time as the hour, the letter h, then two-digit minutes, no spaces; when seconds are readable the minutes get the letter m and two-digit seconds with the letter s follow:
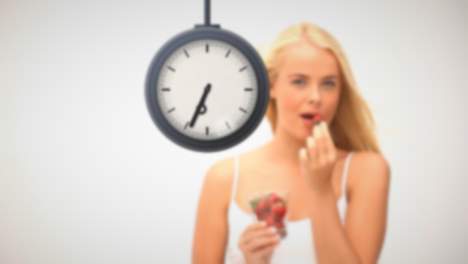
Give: 6h34
